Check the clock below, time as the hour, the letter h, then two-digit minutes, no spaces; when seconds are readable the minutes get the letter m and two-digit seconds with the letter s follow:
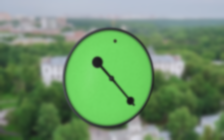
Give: 10h22
